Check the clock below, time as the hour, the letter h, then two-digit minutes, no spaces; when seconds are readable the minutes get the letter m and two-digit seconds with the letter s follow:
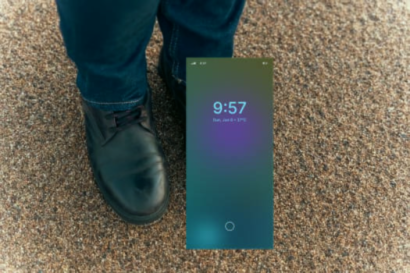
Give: 9h57
